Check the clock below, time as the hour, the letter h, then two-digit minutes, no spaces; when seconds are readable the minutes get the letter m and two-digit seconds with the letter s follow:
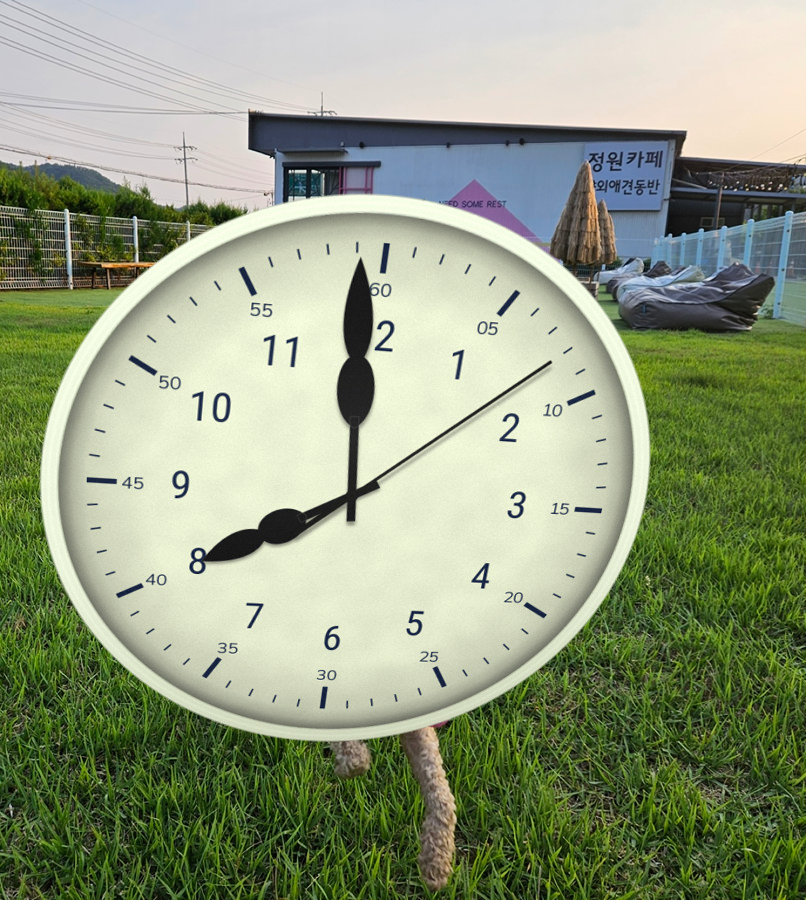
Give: 7h59m08s
